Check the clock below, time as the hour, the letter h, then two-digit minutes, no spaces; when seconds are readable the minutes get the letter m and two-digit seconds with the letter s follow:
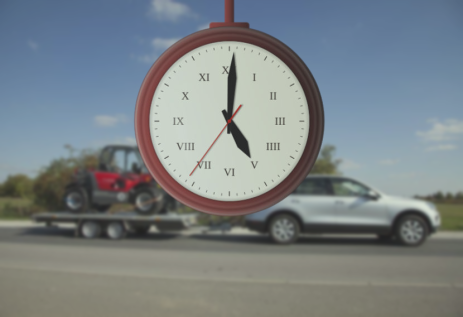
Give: 5h00m36s
